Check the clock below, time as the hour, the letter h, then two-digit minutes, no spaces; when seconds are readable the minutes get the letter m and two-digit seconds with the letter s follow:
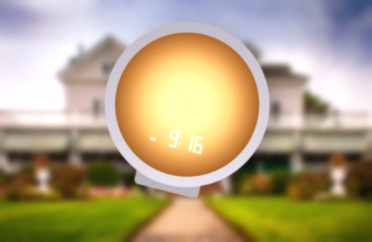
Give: 9h16
